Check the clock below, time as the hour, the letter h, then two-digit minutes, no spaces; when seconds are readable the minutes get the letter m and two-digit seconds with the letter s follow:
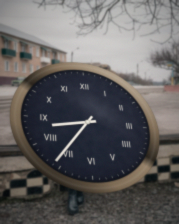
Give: 8h36
